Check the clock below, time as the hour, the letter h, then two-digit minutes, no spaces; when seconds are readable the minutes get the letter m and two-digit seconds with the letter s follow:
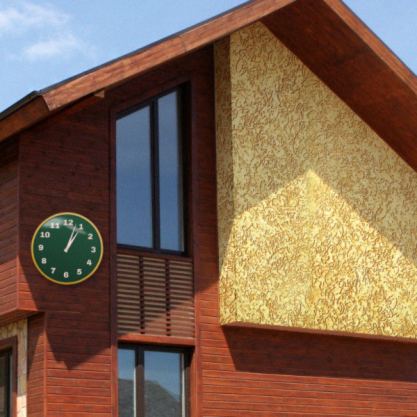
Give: 1h03
